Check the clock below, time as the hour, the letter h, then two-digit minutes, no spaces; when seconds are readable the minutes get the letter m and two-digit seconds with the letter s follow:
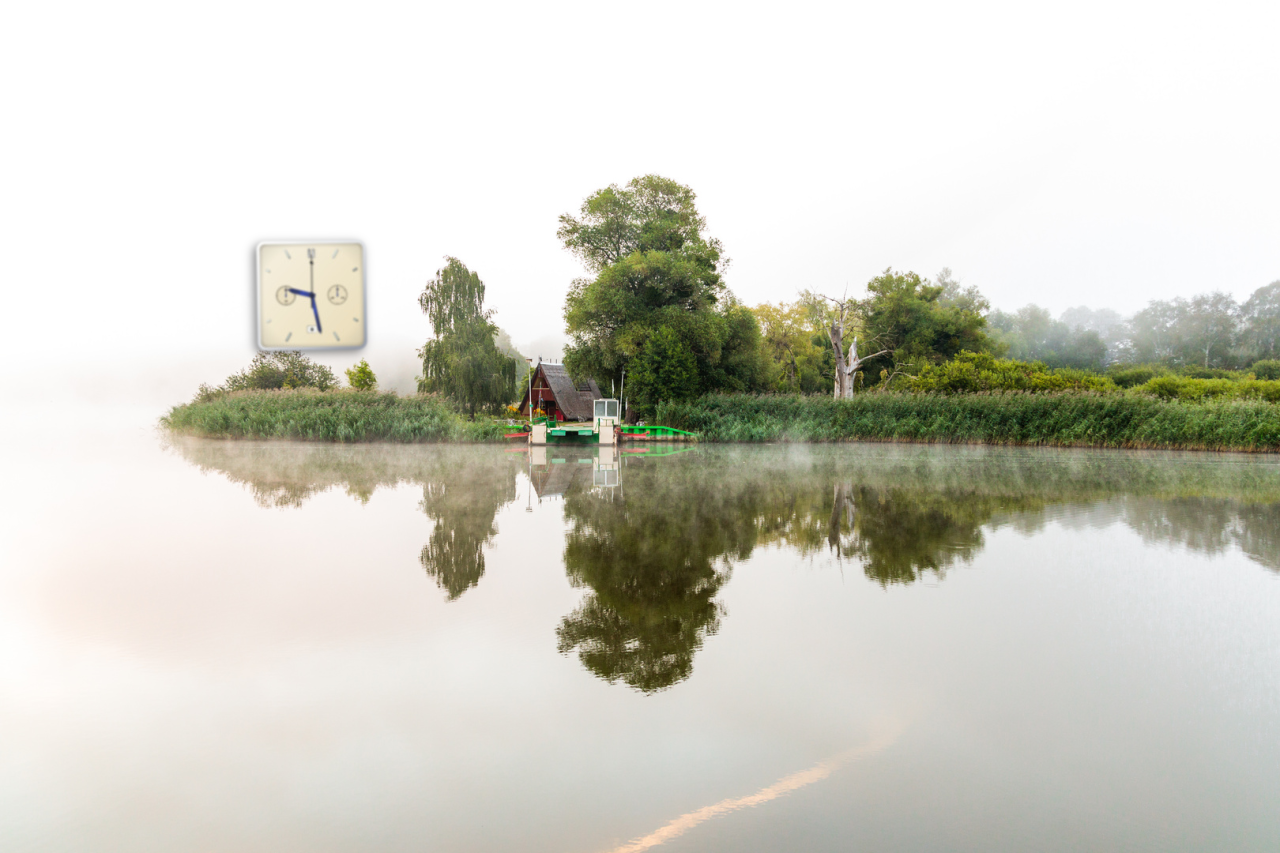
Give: 9h28
